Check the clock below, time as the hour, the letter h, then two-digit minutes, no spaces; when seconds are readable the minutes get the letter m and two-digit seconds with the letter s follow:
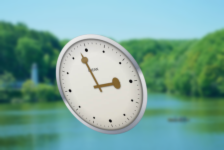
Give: 2h58
